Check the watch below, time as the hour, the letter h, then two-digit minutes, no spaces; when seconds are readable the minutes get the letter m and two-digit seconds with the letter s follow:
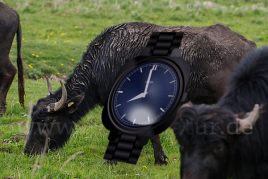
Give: 7h59
